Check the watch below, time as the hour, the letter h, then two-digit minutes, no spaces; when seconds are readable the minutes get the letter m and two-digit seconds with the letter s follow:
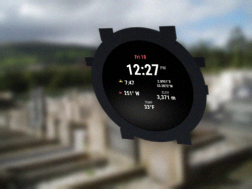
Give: 12h27
